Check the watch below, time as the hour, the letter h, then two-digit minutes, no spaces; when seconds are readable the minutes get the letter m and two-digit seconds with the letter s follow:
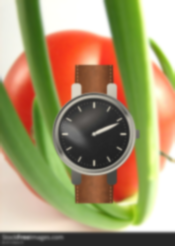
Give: 2h11
